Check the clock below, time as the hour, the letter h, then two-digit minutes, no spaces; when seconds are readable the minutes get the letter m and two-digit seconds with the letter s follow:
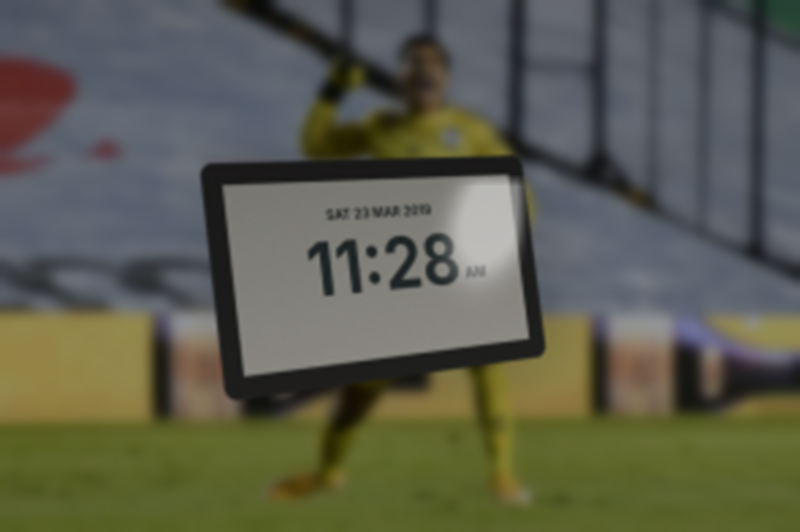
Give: 11h28
